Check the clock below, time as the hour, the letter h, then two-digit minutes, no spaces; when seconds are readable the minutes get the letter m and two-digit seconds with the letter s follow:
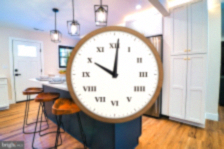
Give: 10h01
